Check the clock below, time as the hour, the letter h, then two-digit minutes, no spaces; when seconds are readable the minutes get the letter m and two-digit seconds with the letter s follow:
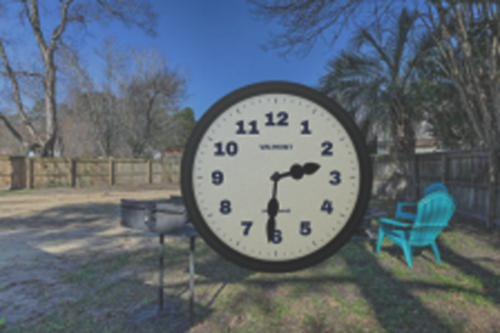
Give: 2h31
